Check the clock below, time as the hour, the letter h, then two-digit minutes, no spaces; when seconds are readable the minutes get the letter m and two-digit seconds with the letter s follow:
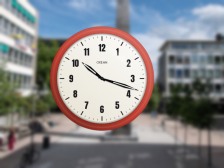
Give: 10h18
